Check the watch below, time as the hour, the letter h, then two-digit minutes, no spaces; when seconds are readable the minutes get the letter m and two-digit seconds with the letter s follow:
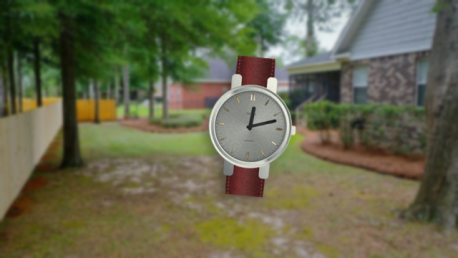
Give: 12h12
